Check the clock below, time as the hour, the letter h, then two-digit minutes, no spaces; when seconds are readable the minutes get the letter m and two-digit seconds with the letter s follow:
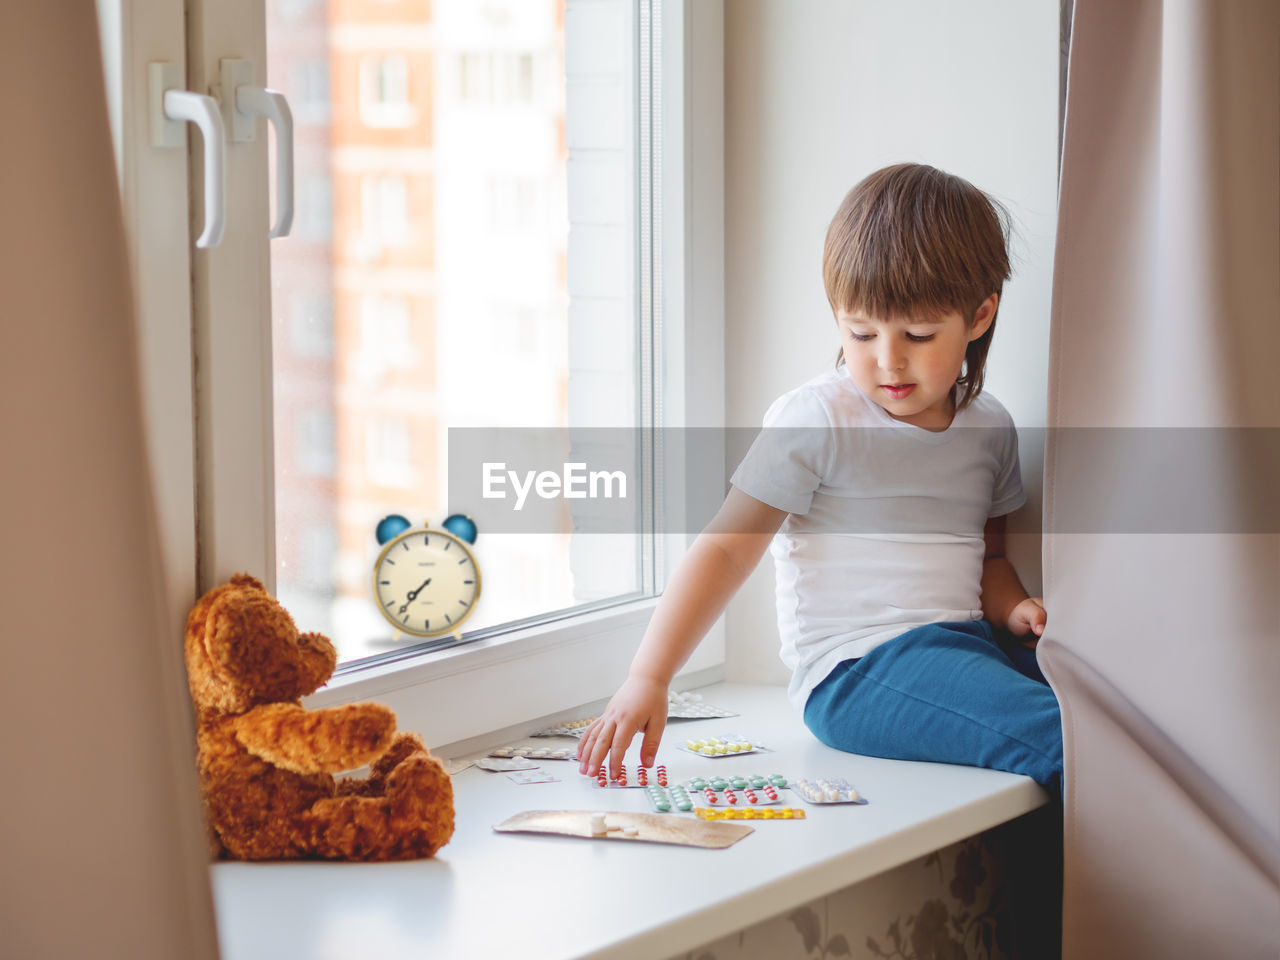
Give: 7h37
